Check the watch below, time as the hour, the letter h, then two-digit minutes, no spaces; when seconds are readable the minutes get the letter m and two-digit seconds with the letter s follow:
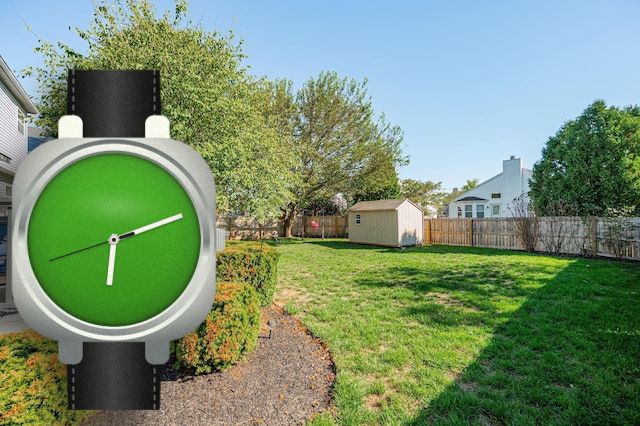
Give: 6h11m42s
